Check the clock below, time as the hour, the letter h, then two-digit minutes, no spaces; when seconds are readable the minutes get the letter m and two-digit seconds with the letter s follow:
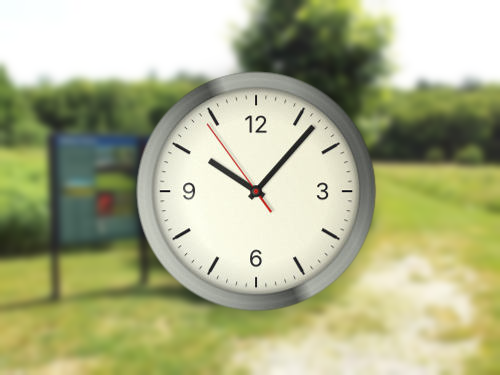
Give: 10h06m54s
